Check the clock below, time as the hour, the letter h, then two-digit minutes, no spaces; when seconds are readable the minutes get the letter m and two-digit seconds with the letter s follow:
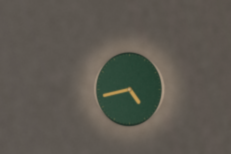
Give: 4h43
